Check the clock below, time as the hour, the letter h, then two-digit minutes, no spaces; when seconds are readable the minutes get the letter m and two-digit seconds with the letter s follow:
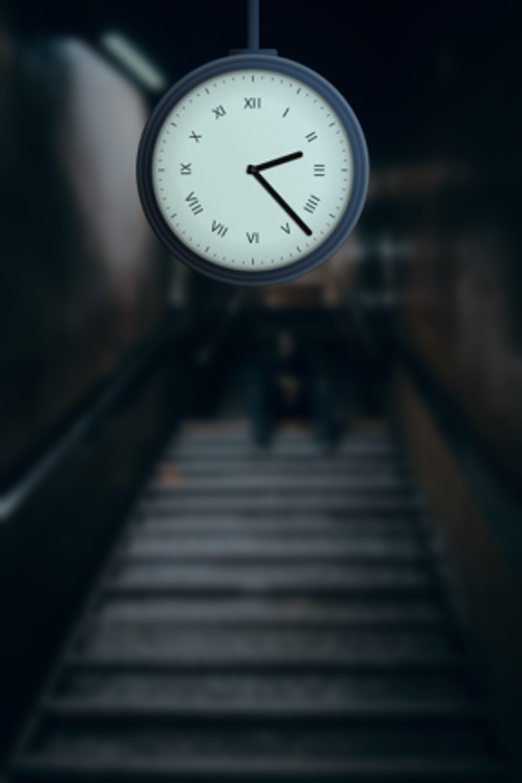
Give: 2h23
